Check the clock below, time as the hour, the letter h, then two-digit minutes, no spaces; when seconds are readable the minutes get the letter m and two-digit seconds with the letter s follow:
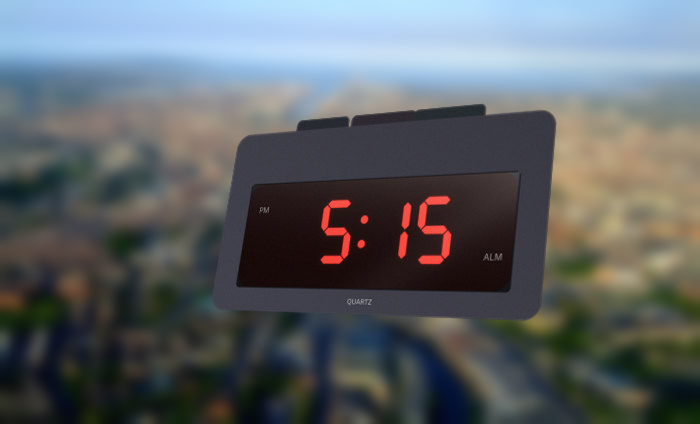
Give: 5h15
